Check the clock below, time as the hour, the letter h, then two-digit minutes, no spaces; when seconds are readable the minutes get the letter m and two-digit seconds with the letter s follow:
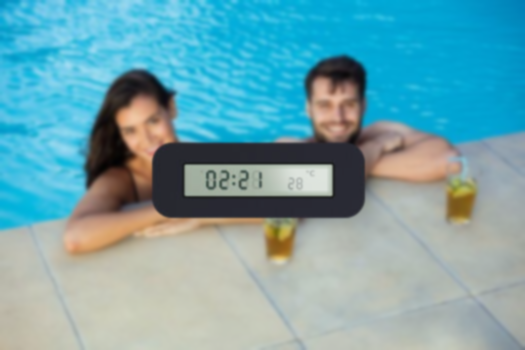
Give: 2h21
